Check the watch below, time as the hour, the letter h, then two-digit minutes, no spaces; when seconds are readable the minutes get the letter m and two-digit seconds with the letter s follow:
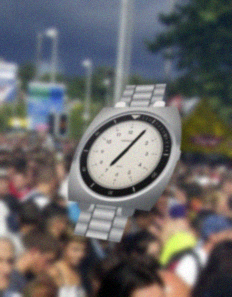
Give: 7h05
